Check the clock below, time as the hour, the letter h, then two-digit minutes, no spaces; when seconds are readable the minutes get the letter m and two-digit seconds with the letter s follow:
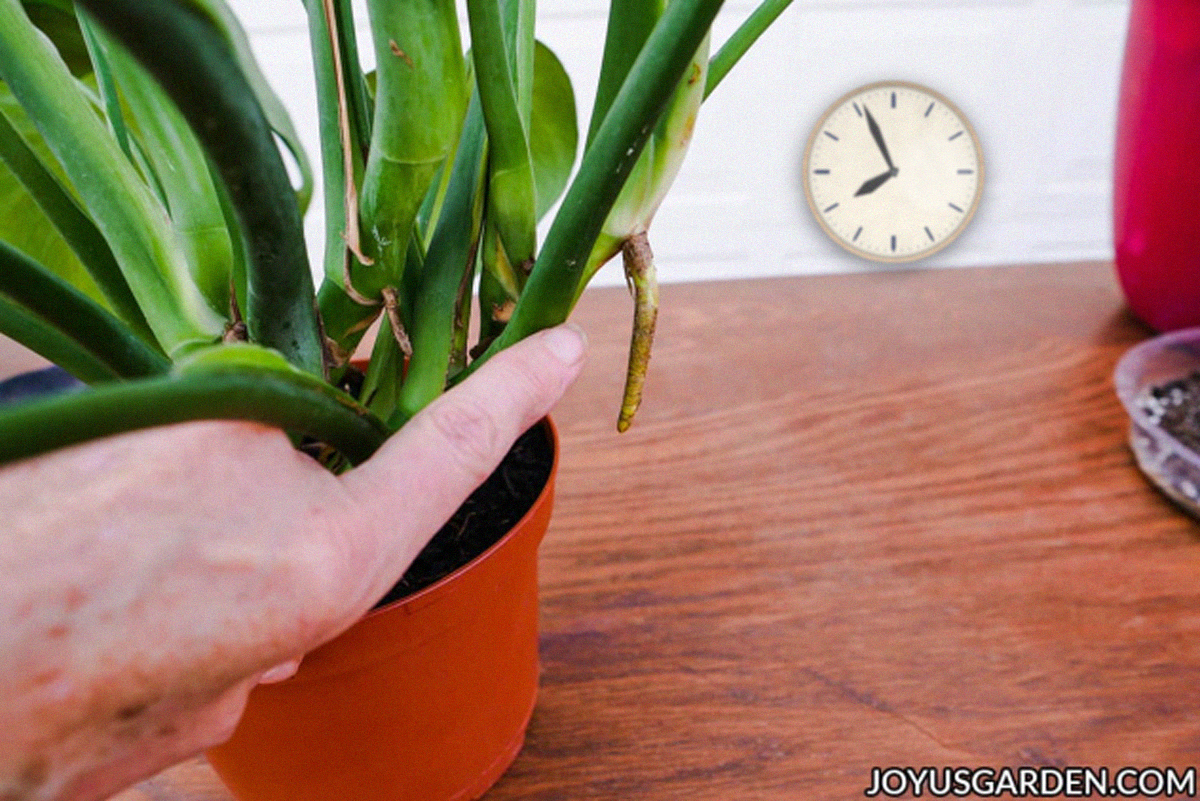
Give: 7h56
